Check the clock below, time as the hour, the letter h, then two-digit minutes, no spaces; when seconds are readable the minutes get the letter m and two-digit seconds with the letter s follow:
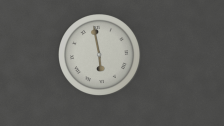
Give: 5h59
